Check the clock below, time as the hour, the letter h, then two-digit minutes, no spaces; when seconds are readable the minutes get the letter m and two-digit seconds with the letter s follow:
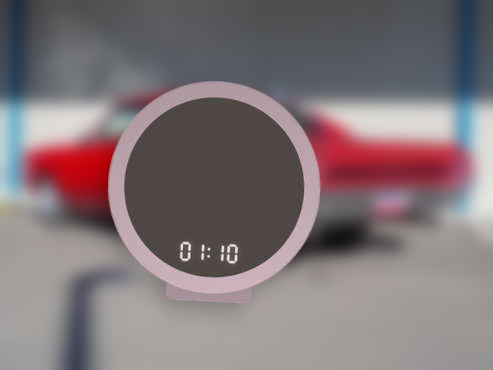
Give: 1h10
